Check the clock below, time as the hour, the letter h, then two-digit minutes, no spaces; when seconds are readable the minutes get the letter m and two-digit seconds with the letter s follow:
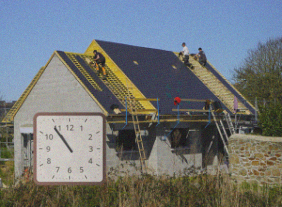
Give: 10h54
